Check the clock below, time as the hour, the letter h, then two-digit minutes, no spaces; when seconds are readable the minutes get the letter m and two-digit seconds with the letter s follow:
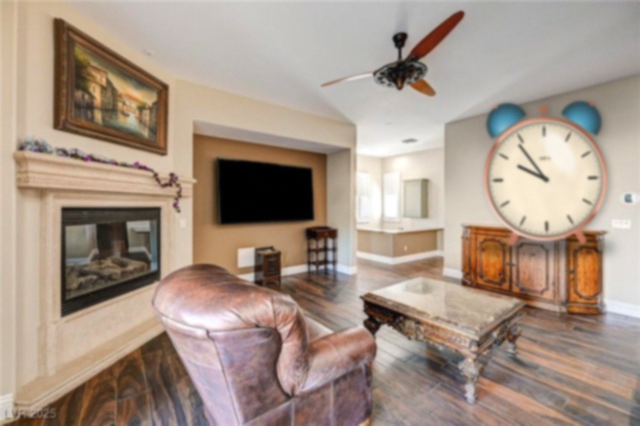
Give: 9h54
